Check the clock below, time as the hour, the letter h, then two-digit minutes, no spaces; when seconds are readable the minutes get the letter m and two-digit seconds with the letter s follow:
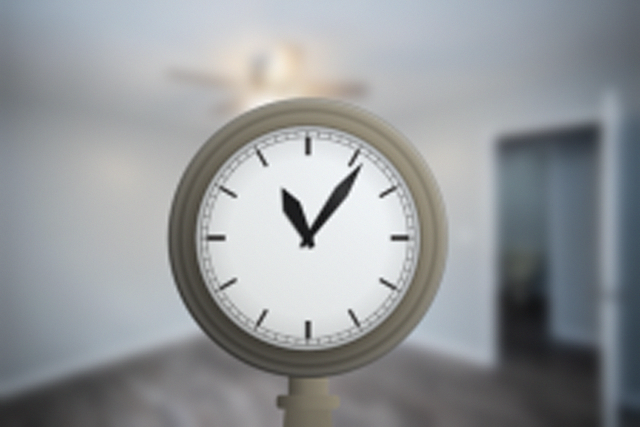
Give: 11h06
